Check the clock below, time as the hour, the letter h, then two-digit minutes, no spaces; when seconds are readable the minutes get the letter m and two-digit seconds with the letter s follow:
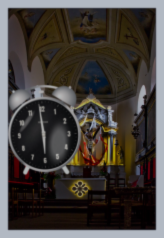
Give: 5h59
